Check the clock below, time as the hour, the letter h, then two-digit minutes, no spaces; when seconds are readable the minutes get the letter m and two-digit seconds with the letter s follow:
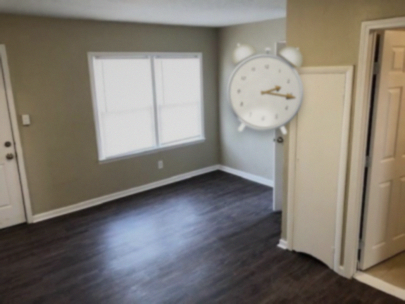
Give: 2h16
